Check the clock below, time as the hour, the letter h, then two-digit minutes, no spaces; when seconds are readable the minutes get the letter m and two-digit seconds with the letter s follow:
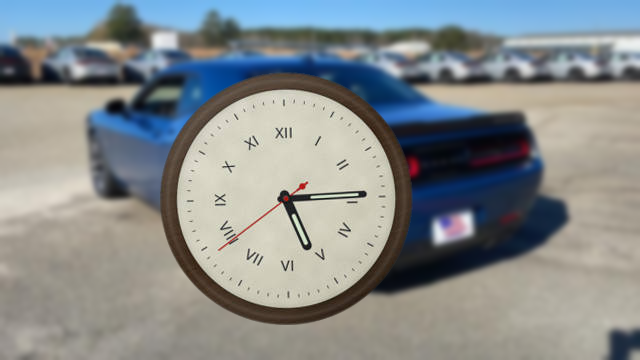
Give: 5h14m39s
